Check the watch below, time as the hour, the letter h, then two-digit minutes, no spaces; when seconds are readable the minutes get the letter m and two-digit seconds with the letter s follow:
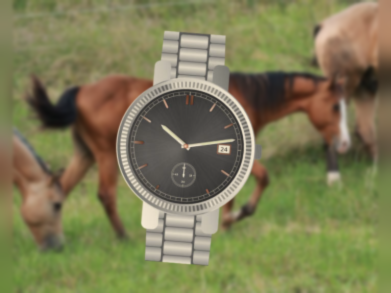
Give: 10h13
